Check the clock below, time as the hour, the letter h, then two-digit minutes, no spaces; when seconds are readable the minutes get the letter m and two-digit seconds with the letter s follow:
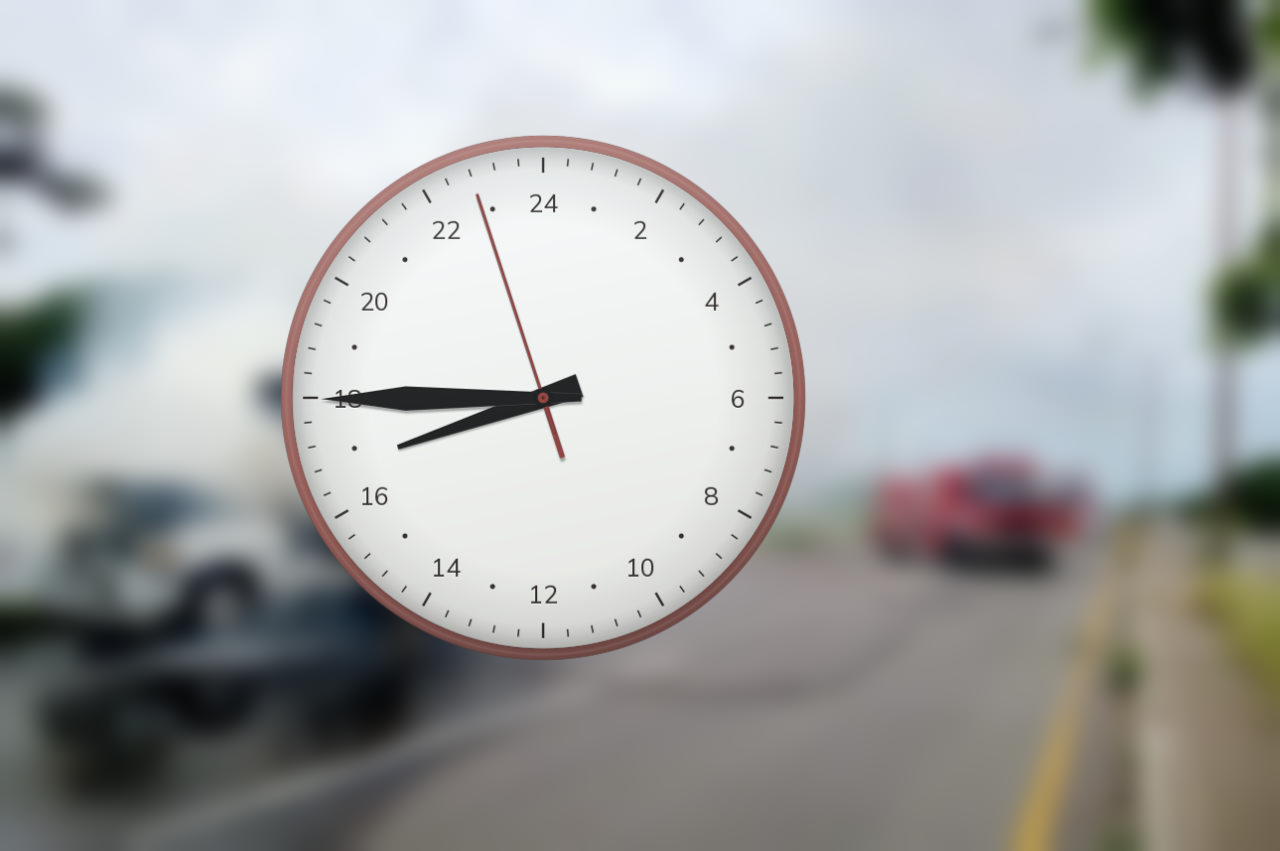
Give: 16h44m57s
